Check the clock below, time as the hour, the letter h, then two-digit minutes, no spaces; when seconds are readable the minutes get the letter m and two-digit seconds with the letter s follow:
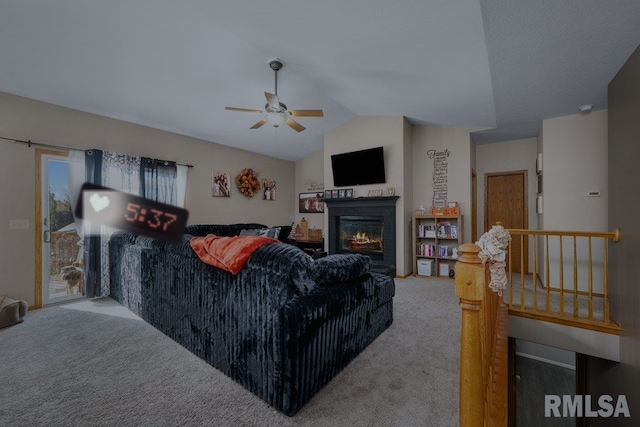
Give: 5h37
